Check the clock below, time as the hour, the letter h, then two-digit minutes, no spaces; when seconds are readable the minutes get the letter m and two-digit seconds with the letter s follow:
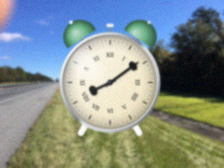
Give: 8h09
